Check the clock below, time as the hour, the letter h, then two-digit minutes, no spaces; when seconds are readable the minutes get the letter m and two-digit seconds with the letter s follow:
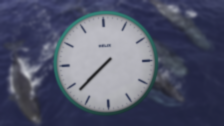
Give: 7h38
